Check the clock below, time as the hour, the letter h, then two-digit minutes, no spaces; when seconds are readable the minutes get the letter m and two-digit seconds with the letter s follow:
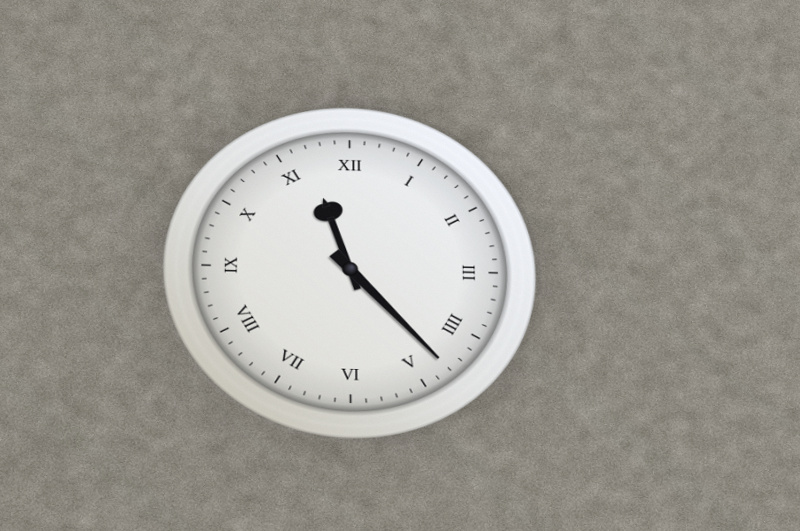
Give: 11h23
